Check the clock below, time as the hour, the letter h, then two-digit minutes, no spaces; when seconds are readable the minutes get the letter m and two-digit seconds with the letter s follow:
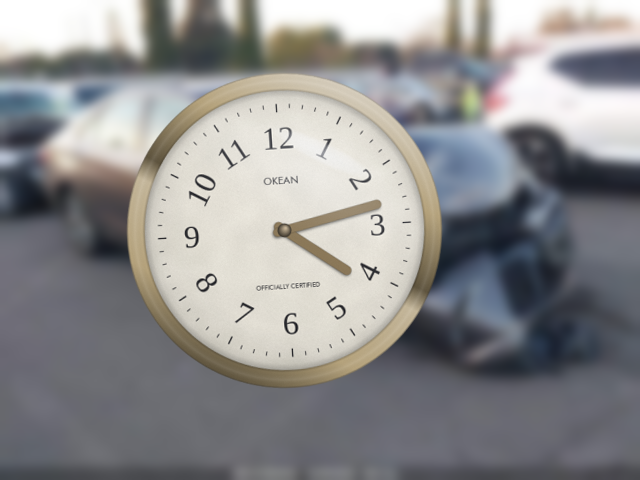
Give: 4h13
